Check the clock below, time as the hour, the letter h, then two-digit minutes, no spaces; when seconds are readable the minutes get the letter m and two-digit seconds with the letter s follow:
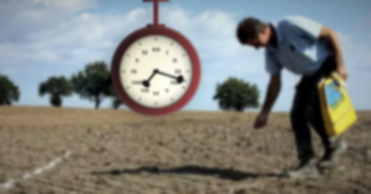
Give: 7h18
